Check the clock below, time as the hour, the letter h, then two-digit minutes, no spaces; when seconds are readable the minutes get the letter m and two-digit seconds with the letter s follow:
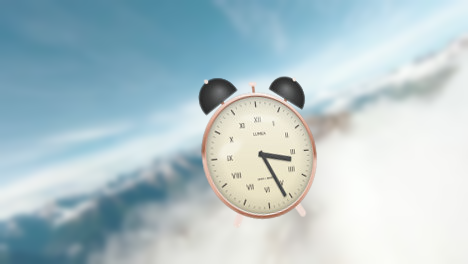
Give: 3h26
